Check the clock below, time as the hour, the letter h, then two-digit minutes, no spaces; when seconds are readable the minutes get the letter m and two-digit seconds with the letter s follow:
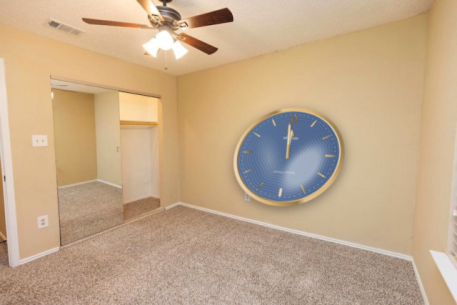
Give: 11h59
